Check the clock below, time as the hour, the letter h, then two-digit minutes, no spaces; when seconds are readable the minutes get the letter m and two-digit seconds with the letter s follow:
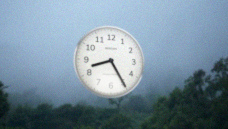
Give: 8h25
